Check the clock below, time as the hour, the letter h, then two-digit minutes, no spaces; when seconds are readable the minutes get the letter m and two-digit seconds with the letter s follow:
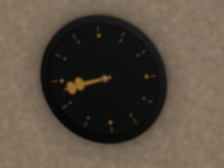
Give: 8h43
